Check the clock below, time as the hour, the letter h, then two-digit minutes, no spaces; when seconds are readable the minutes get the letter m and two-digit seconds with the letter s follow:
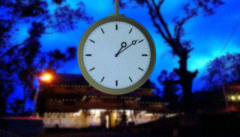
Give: 1h09
